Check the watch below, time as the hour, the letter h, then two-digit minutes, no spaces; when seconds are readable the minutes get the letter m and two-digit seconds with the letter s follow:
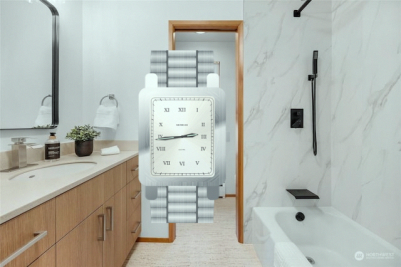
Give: 2h44
